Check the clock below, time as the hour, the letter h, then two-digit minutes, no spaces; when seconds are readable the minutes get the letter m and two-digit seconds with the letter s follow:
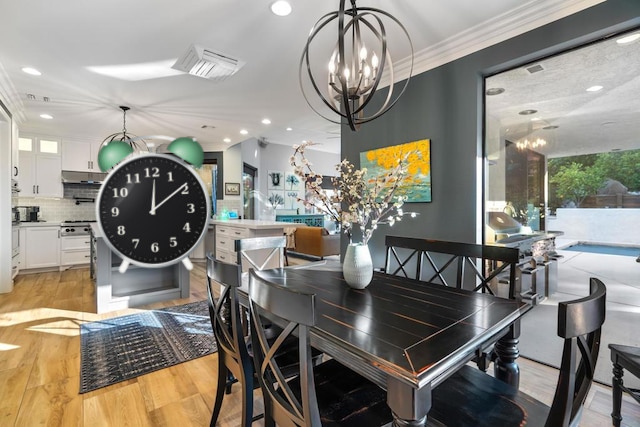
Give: 12h09
